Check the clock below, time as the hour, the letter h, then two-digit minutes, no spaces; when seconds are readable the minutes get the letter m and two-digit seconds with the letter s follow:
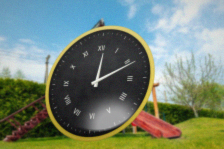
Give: 12h11
